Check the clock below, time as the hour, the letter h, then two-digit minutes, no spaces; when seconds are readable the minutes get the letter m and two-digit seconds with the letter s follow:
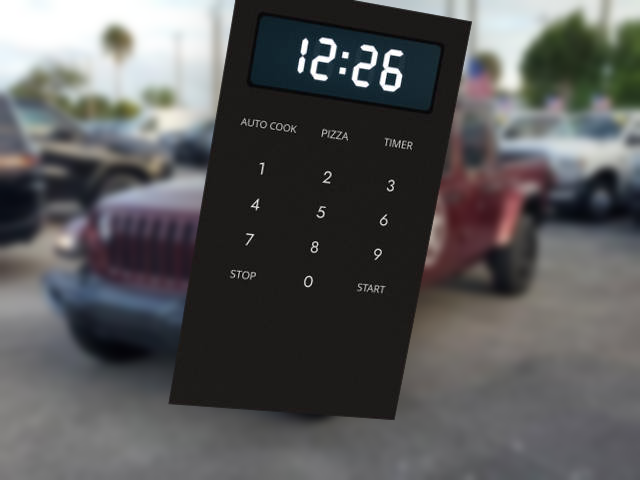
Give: 12h26
